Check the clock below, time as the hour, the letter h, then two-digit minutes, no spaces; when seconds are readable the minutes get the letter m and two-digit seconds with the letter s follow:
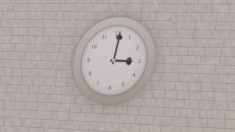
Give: 3h01
